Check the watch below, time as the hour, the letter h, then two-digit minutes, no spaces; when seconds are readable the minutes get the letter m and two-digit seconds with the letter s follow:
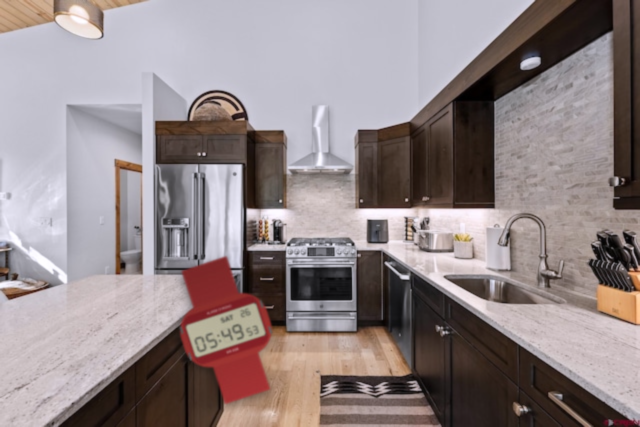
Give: 5h49
